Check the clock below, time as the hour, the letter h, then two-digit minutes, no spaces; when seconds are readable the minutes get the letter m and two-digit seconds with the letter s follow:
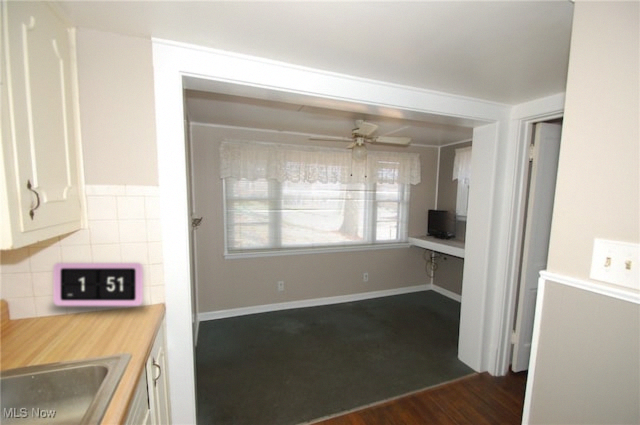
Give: 1h51
